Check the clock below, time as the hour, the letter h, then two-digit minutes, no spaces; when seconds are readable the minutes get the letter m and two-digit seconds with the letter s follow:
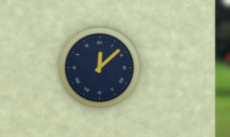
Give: 12h08
